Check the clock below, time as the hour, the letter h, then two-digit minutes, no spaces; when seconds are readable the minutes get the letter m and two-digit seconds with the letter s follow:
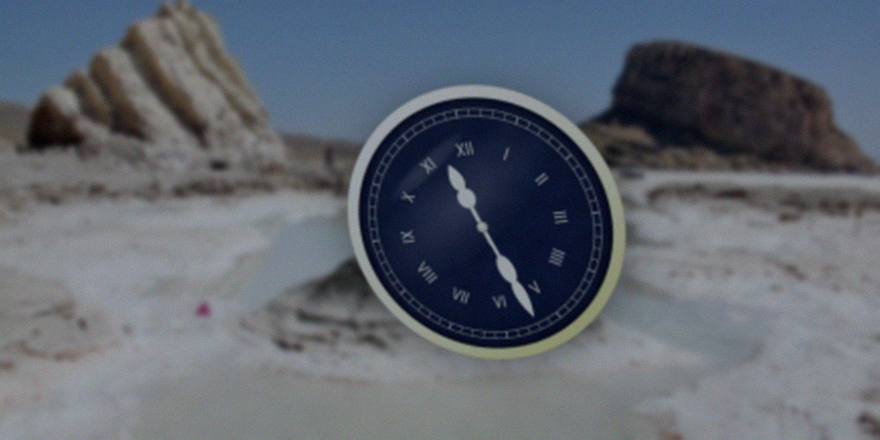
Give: 11h27
